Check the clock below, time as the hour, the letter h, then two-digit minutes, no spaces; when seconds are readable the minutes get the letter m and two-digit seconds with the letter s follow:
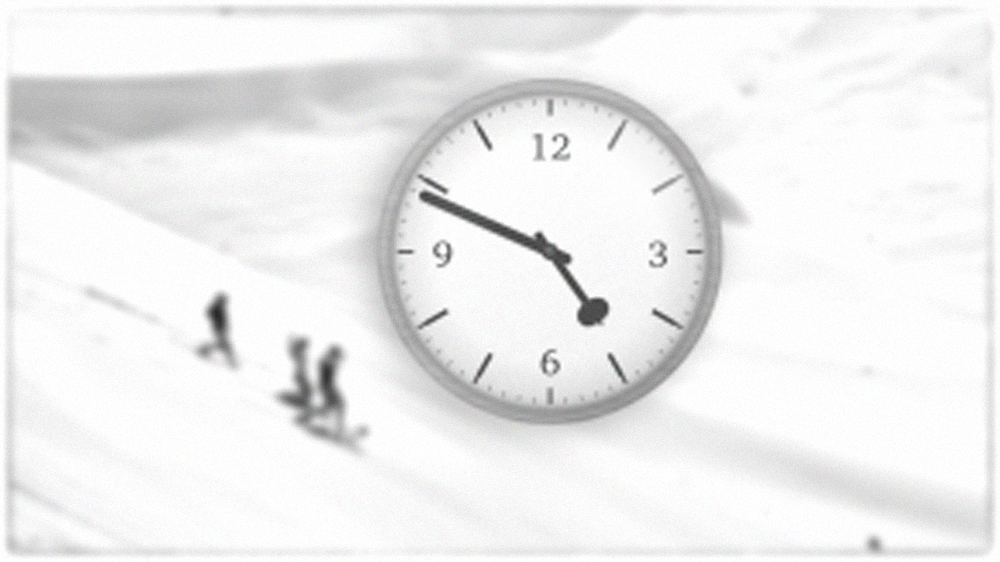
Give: 4h49
